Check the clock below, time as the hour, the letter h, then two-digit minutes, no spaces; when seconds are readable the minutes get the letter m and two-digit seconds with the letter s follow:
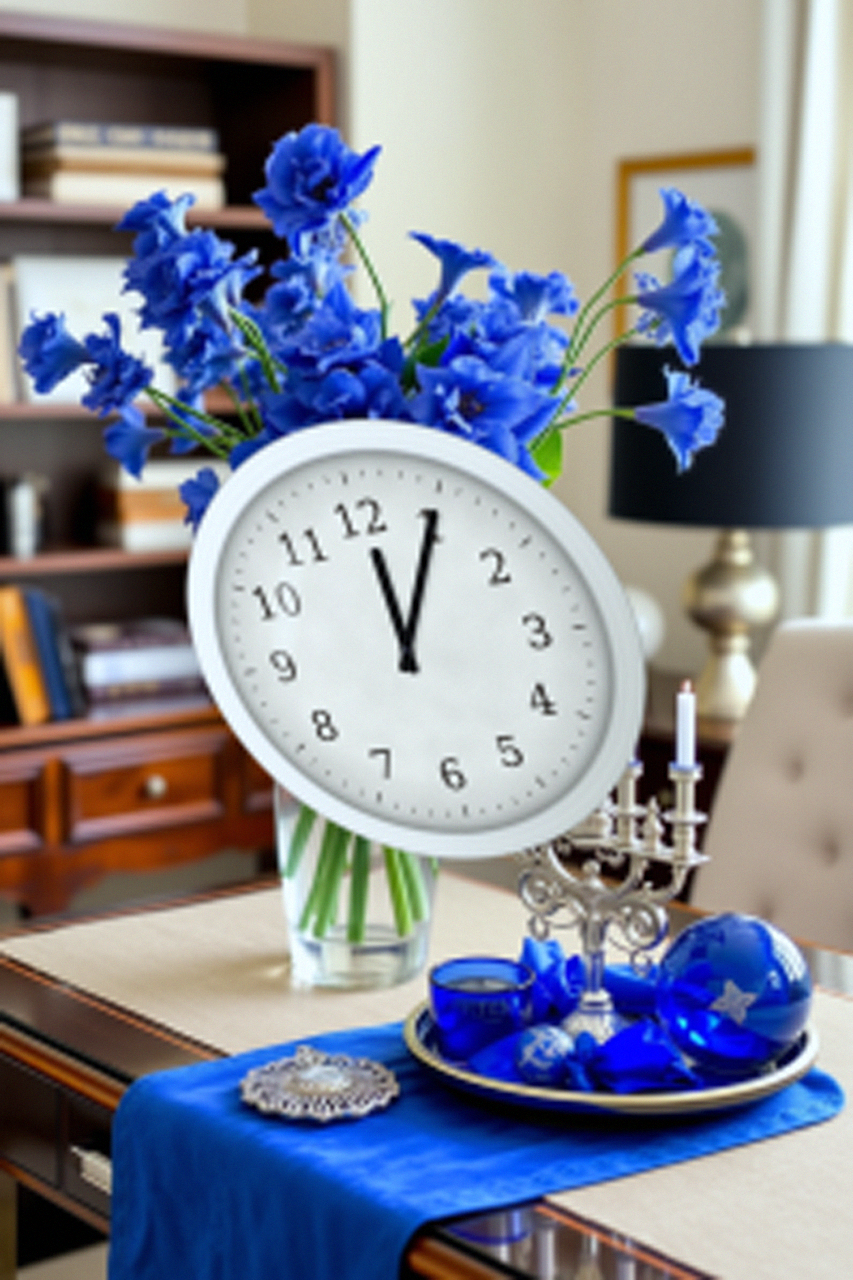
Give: 12h05
